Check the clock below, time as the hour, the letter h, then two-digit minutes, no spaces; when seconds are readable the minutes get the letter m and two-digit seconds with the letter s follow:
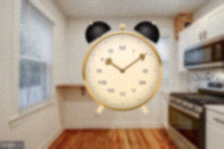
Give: 10h09
